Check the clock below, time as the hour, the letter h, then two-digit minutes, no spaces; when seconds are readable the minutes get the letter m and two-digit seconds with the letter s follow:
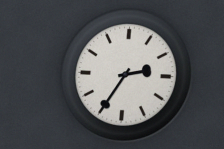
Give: 2h35
